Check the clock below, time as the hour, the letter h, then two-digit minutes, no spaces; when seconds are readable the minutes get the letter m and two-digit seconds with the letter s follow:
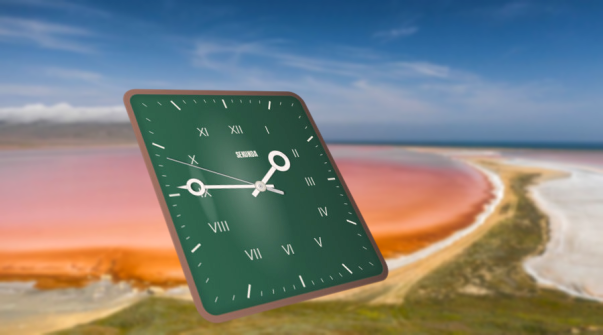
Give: 1h45m49s
